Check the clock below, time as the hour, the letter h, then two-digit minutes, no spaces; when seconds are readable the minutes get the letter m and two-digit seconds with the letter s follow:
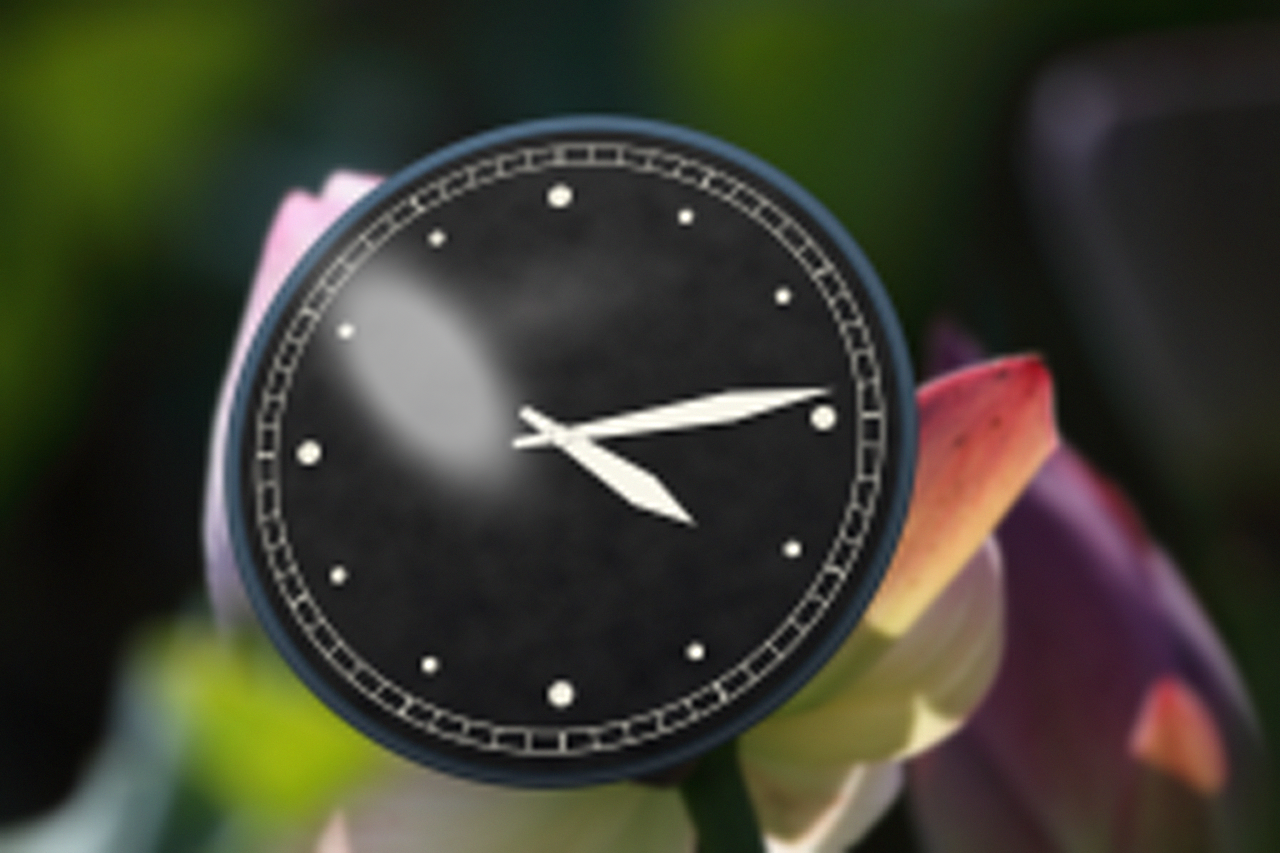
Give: 4h14
